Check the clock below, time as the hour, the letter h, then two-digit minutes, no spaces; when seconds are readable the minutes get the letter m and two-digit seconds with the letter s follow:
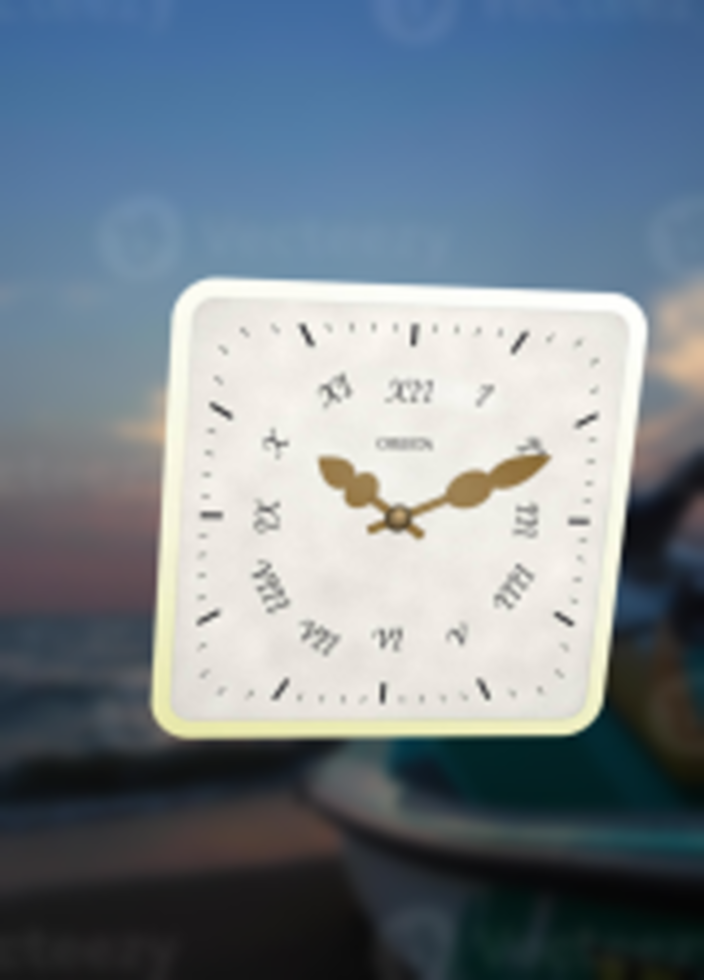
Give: 10h11
